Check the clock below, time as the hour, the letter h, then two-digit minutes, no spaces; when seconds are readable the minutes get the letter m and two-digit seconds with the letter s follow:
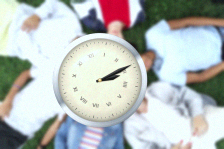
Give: 3h14
